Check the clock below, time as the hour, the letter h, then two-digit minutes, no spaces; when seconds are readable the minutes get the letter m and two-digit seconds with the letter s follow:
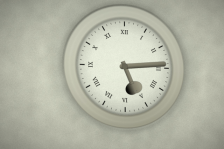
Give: 5h14
